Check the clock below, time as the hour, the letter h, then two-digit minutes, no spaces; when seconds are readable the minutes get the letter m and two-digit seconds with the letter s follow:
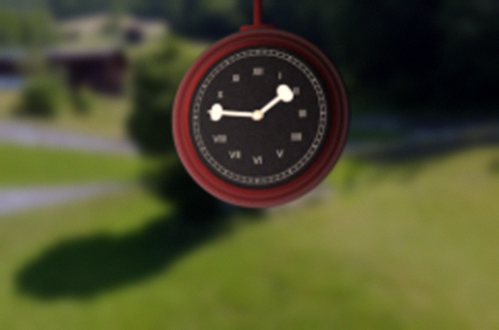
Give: 1h46
